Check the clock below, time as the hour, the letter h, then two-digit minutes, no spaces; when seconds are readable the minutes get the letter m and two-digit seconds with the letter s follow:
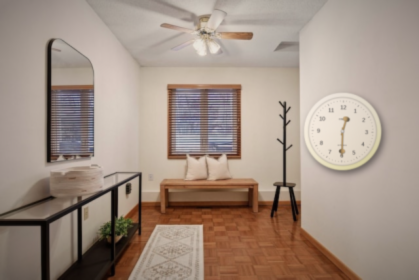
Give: 12h30
